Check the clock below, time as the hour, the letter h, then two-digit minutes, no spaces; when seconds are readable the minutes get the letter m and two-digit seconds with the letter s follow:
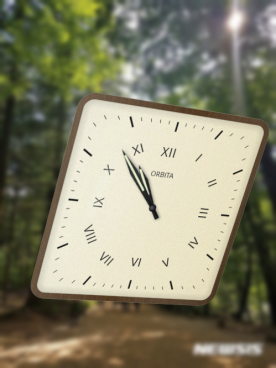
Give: 10h53
